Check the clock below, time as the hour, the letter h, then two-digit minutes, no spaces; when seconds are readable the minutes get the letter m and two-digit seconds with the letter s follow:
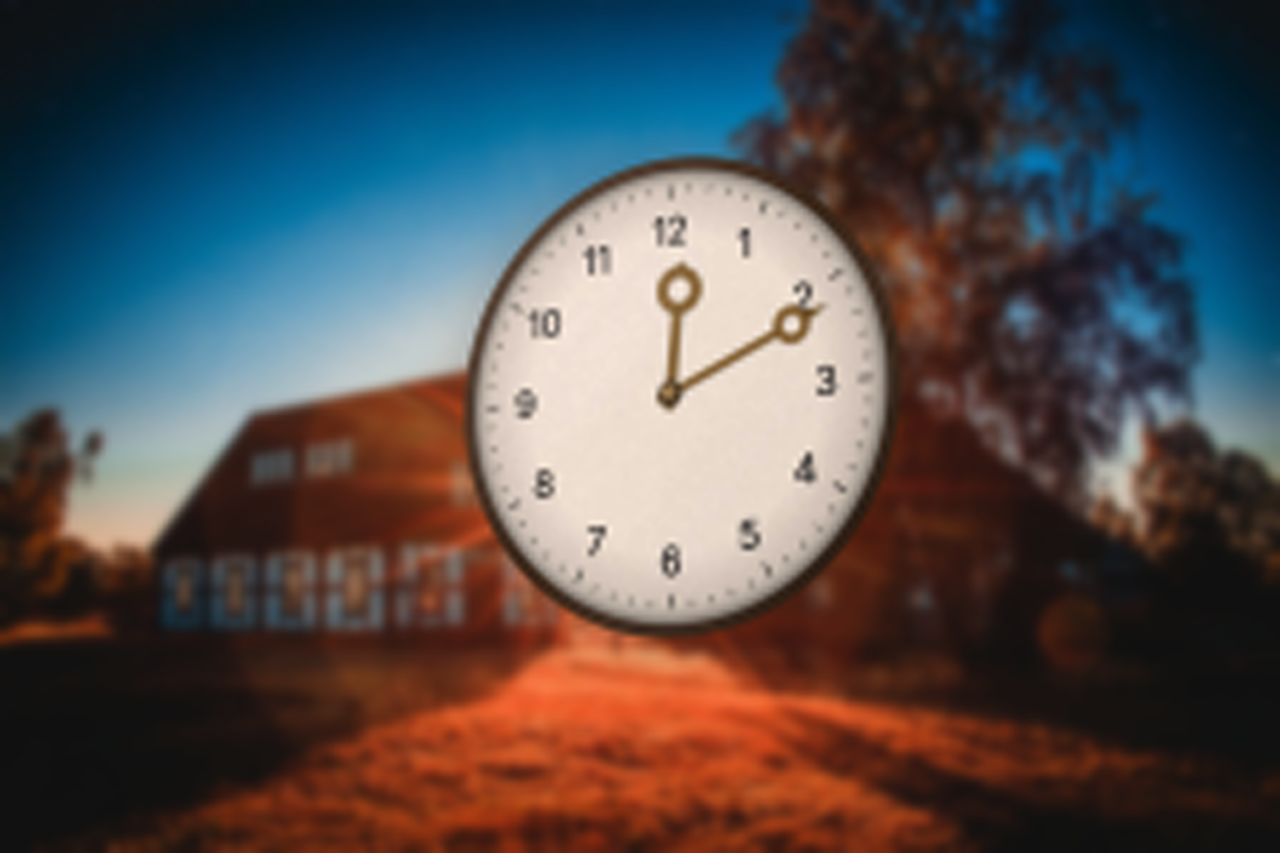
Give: 12h11
